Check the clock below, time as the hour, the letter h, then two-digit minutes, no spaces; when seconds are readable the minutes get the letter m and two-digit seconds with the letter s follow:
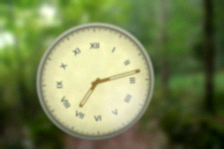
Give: 7h13
